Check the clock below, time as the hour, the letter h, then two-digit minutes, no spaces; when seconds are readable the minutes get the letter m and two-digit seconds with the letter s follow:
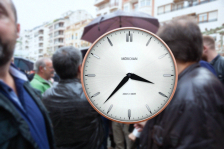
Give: 3h37
